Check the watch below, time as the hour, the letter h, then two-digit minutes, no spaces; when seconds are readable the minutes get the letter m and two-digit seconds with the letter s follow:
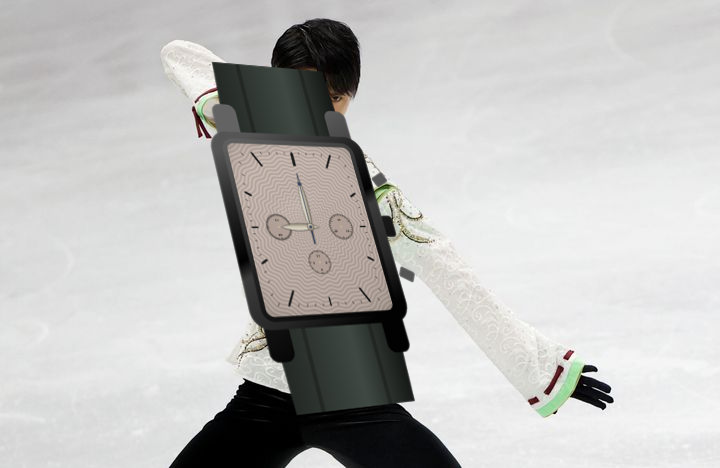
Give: 9h00
